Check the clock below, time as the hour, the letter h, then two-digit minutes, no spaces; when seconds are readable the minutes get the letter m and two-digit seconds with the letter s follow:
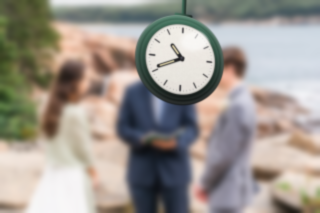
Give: 10h41
